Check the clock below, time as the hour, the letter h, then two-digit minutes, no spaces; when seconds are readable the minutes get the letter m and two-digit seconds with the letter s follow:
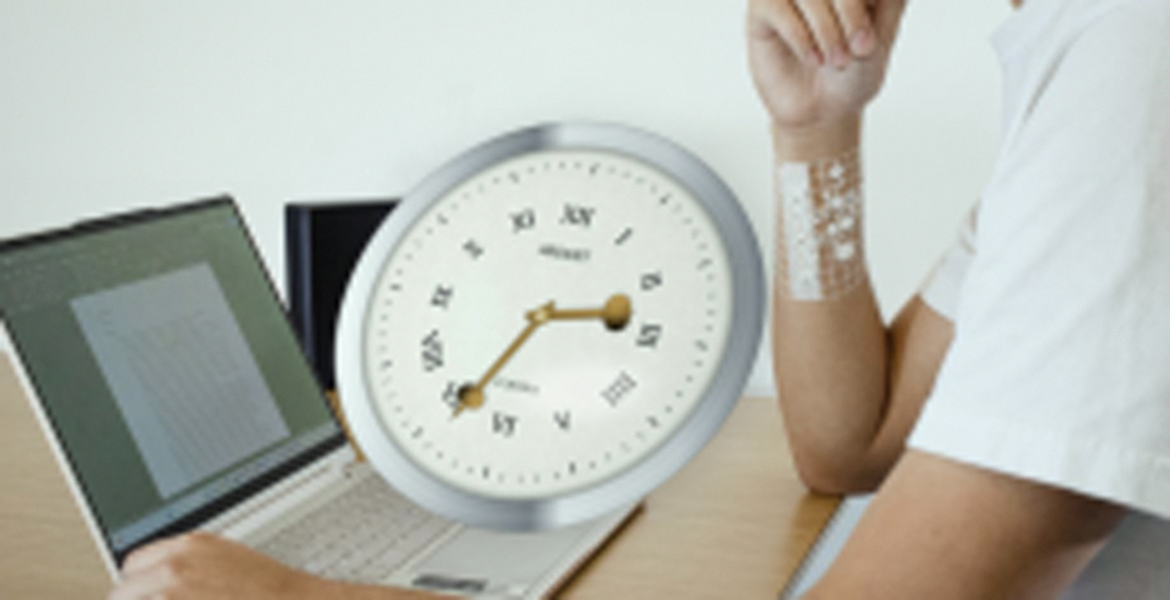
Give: 2h34
